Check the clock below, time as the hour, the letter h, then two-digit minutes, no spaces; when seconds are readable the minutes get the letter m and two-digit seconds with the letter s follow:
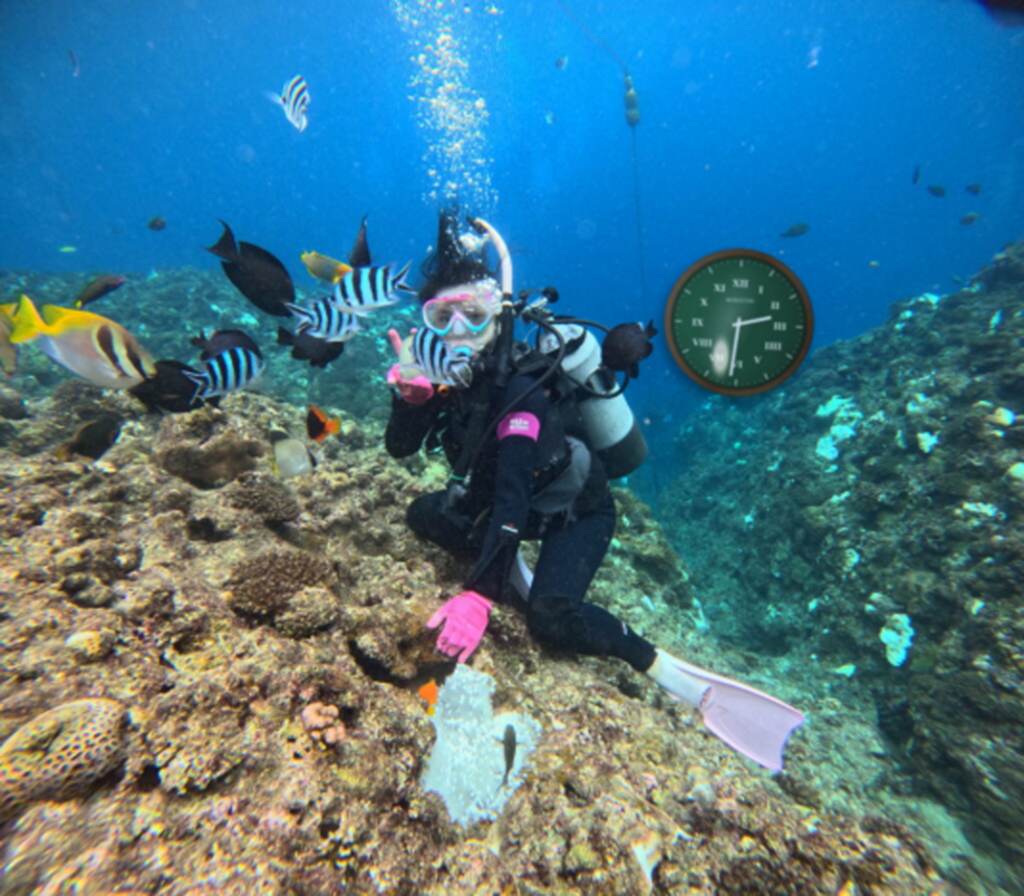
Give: 2h31
